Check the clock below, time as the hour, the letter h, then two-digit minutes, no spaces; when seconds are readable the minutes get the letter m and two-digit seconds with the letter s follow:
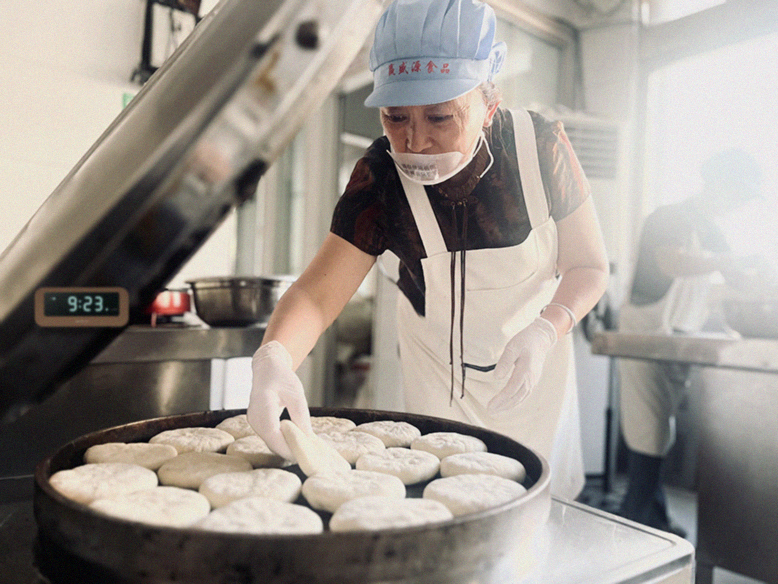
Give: 9h23
